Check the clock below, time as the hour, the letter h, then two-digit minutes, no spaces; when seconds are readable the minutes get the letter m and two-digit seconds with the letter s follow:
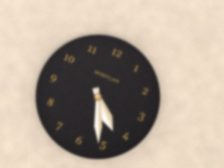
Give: 4h26
